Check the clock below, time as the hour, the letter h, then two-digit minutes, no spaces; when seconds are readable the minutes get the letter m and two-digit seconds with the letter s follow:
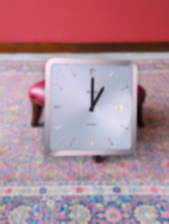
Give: 1h00
